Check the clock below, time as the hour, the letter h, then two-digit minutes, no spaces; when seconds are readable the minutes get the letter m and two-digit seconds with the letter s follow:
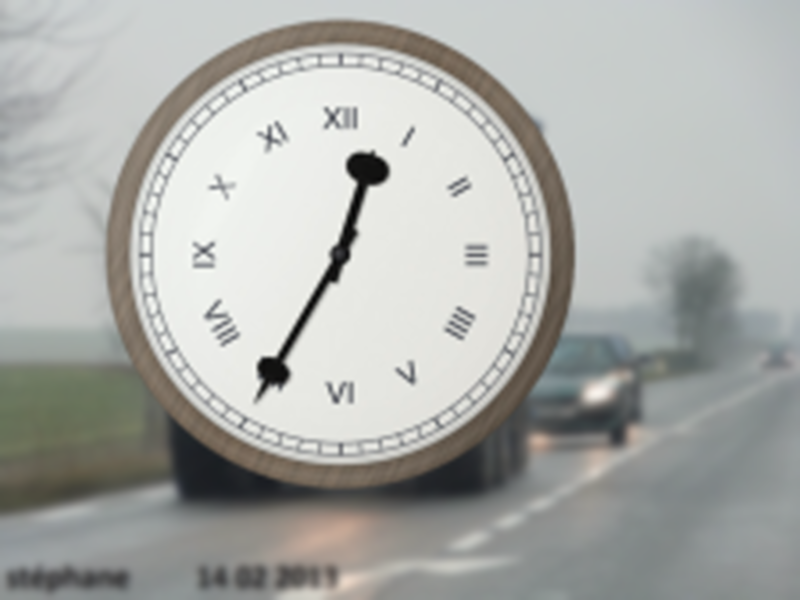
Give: 12h35
